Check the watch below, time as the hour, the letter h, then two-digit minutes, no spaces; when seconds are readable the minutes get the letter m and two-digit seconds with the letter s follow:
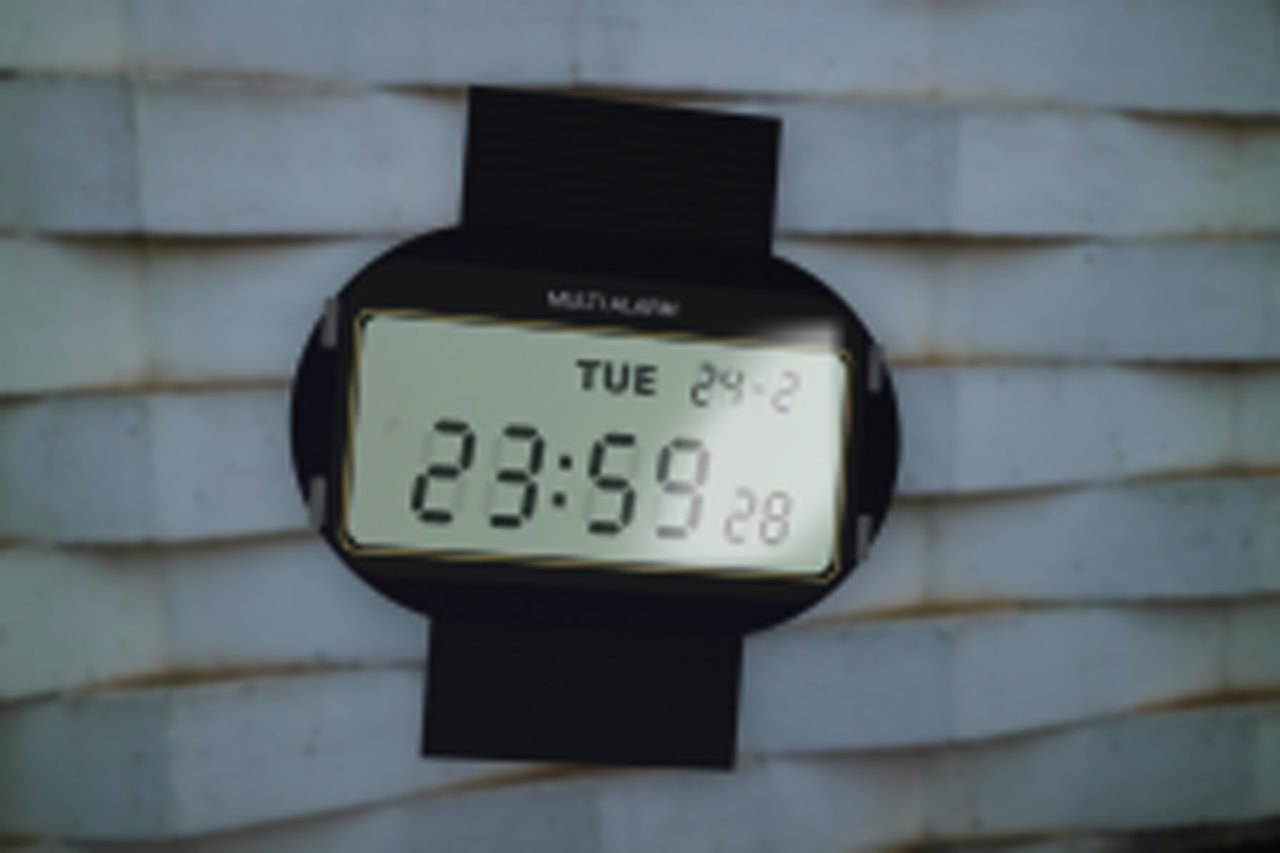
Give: 23h59m28s
